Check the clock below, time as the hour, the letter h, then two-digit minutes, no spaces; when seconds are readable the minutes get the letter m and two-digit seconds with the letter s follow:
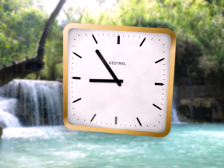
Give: 8h54
